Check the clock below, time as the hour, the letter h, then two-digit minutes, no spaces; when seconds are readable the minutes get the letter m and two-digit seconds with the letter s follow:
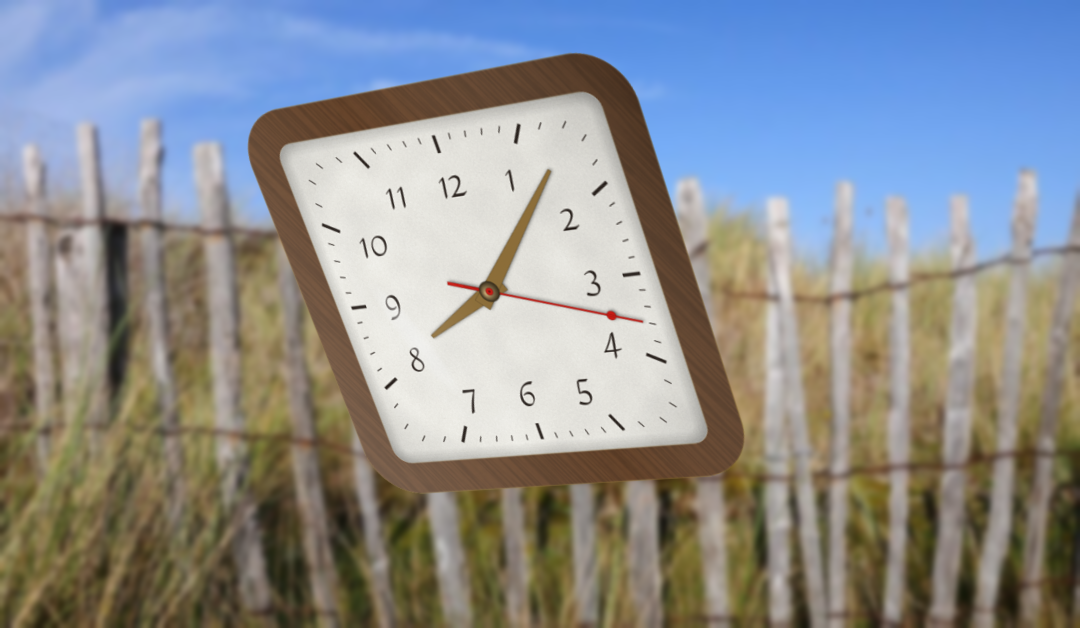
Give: 8h07m18s
